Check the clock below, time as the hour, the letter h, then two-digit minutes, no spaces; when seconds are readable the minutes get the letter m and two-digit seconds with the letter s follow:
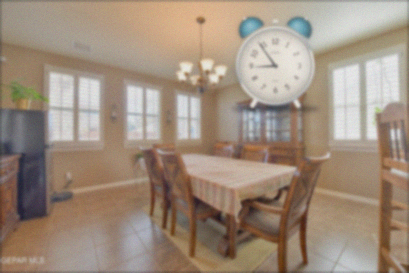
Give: 8h54
